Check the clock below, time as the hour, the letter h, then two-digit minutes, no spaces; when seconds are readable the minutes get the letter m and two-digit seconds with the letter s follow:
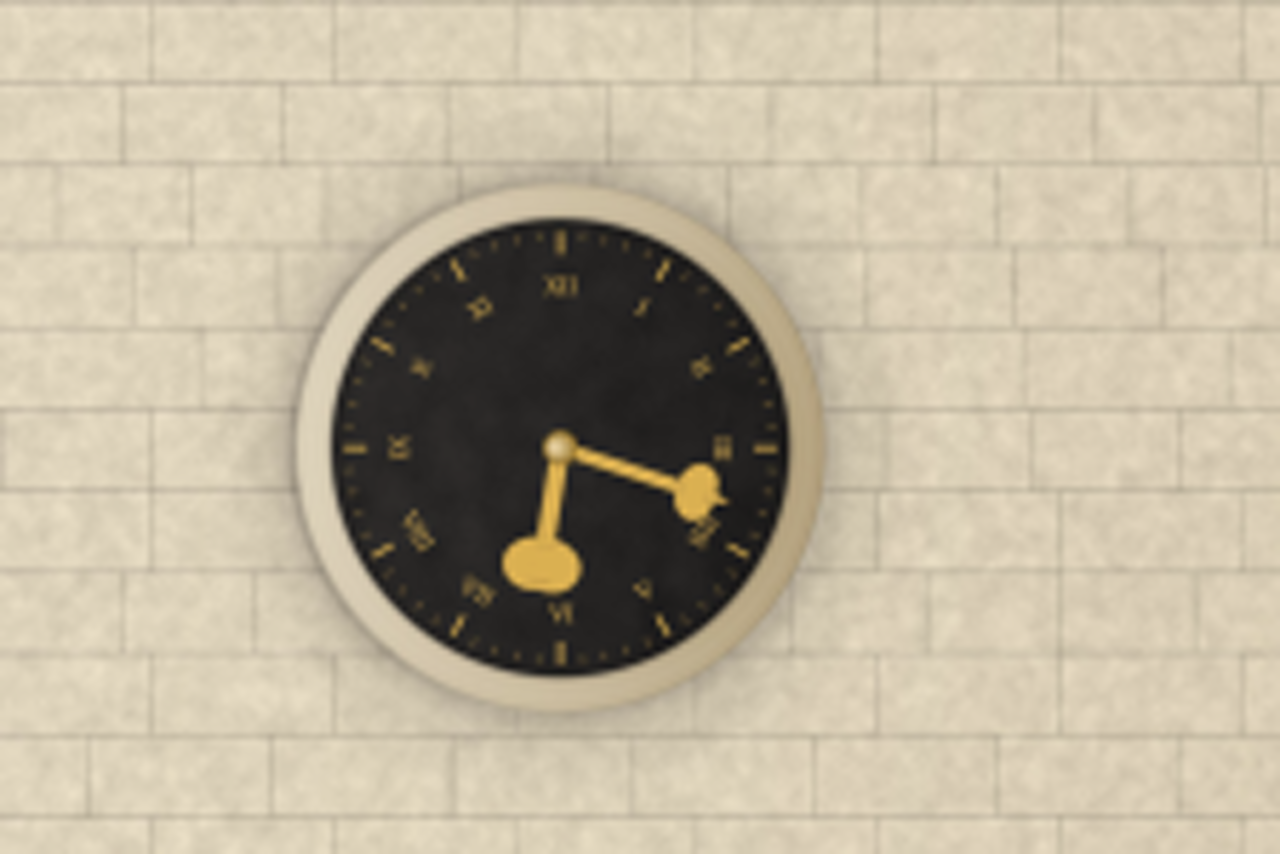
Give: 6h18
